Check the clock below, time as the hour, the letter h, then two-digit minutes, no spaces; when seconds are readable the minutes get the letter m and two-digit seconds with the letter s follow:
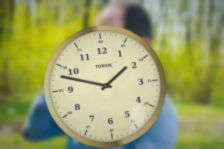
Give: 1h48
